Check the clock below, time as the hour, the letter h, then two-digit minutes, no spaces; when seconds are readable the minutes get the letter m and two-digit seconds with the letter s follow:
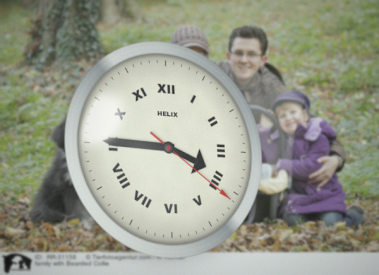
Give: 3h45m21s
